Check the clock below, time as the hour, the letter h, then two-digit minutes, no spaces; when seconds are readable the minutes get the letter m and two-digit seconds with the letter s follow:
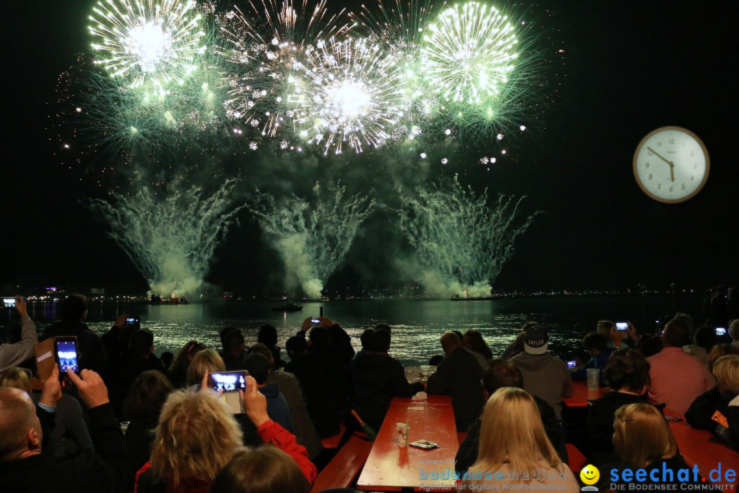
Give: 5h51
